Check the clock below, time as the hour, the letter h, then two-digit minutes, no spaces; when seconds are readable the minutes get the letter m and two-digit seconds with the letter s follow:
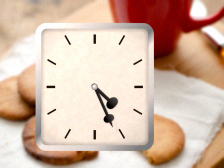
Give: 4h26
